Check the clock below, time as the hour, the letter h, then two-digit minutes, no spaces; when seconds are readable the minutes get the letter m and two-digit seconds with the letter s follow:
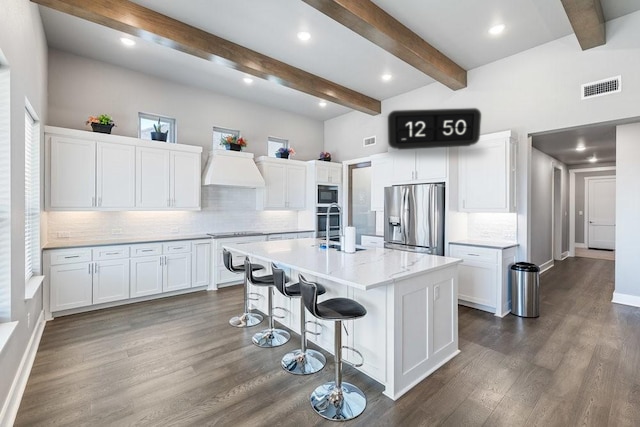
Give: 12h50
